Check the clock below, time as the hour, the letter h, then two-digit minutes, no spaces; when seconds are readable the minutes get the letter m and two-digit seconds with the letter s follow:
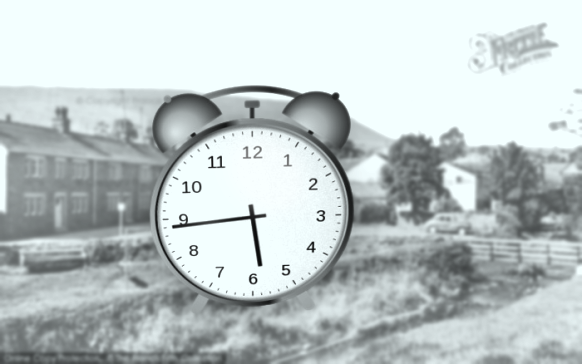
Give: 5h44
